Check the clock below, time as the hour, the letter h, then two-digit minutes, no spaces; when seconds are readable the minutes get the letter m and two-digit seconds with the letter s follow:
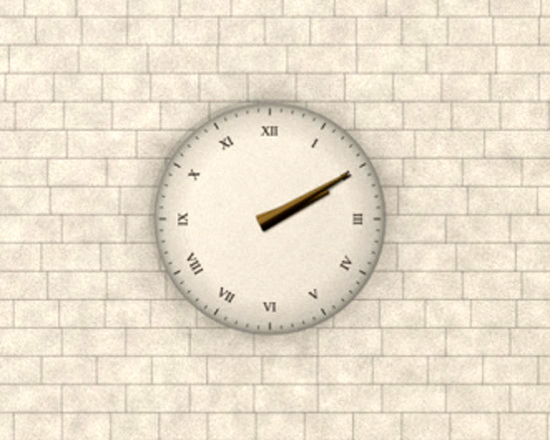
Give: 2h10
